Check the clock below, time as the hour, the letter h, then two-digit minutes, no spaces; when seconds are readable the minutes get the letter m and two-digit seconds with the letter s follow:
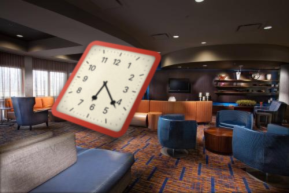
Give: 6h22
